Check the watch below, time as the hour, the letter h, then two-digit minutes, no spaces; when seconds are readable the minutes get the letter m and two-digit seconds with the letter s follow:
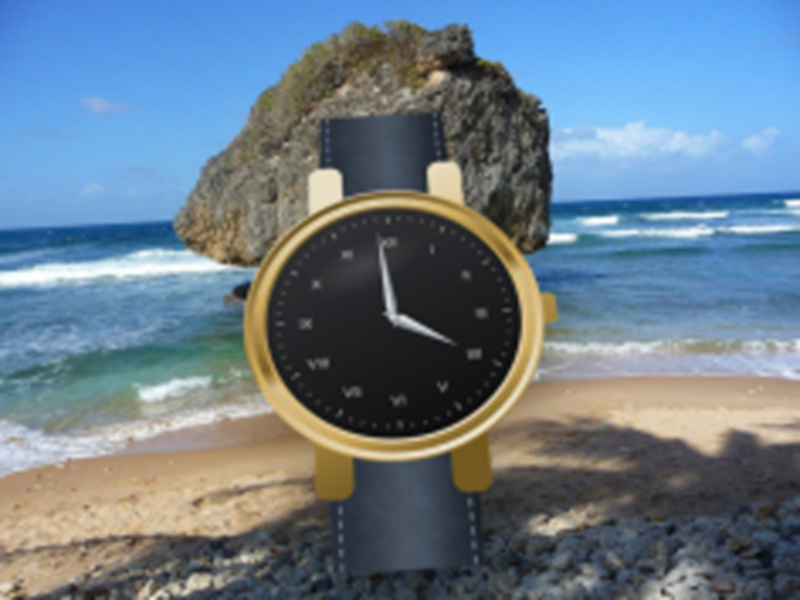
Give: 3h59
